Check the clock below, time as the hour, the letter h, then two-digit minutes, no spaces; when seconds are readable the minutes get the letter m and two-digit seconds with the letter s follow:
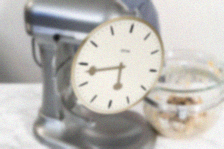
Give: 5h43
